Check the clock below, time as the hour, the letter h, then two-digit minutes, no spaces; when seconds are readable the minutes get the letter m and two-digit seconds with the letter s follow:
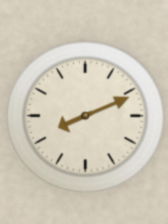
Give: 8h11
